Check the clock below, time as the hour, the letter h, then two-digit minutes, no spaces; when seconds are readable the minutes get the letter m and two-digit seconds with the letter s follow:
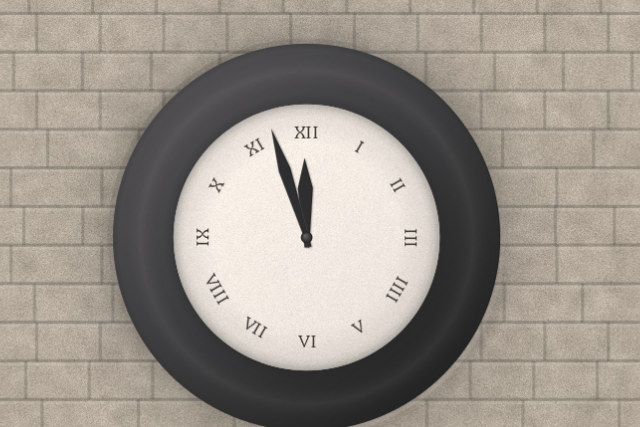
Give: 11h57
